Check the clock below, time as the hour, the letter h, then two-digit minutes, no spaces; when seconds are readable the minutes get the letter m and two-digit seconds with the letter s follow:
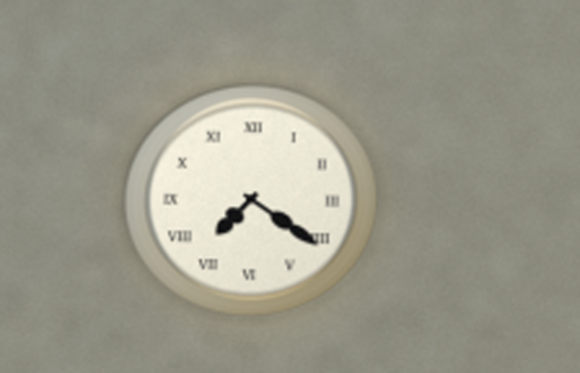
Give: 7h21
